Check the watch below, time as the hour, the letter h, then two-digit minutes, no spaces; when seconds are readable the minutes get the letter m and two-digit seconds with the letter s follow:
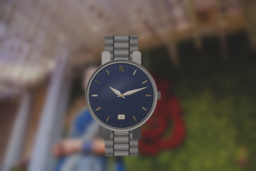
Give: 10h12
